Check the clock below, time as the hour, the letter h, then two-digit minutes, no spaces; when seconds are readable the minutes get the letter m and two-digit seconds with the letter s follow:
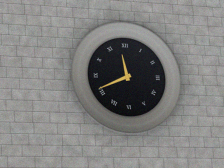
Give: 11h41
